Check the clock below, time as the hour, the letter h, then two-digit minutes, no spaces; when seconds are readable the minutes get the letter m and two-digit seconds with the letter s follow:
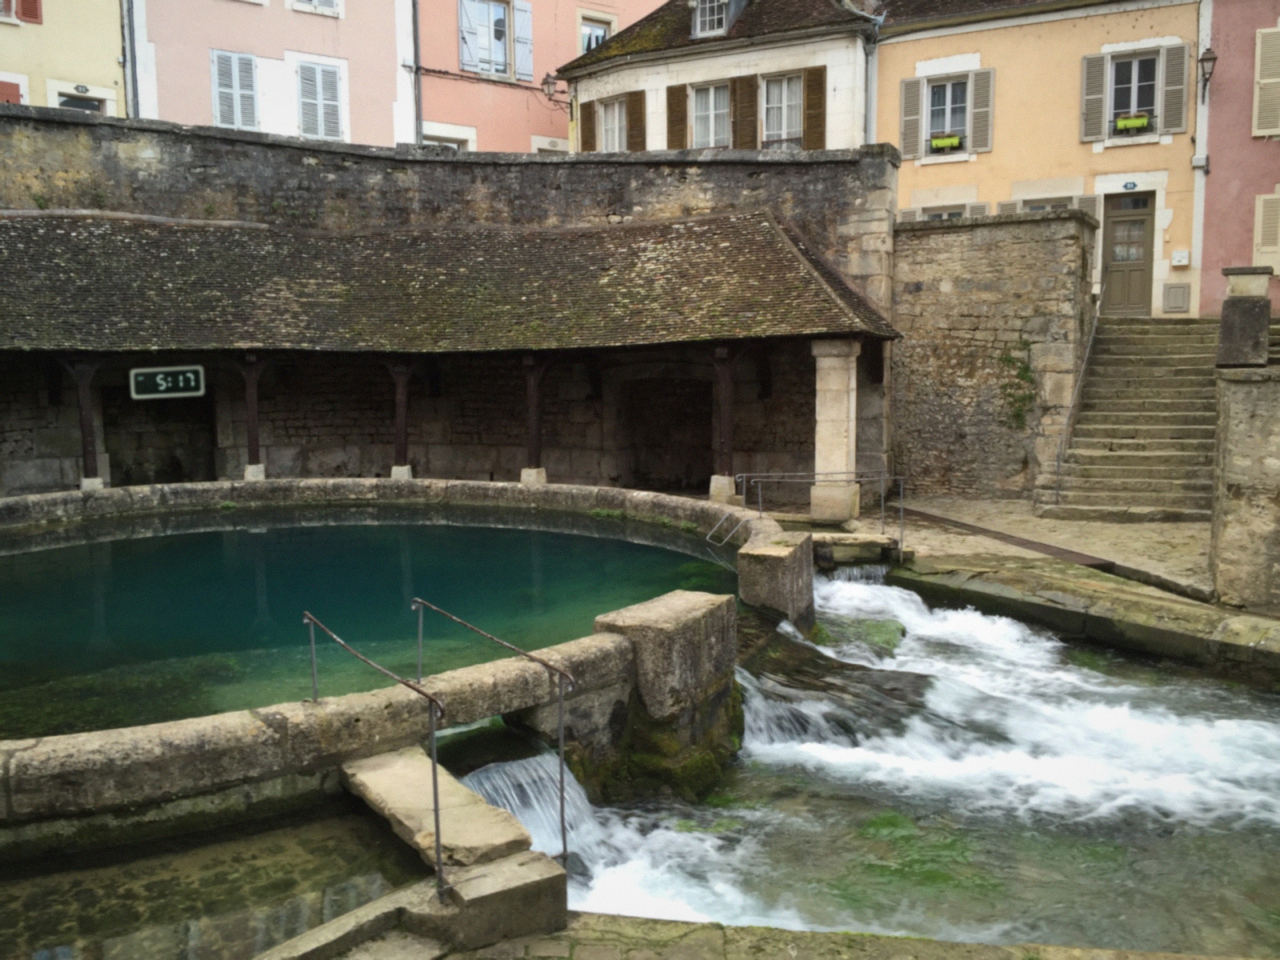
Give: 5h17
